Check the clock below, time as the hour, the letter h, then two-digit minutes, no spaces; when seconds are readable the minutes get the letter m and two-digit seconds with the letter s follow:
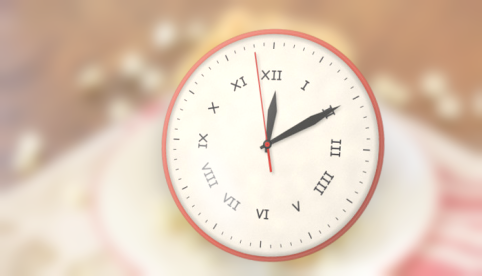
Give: 12h09m58s
